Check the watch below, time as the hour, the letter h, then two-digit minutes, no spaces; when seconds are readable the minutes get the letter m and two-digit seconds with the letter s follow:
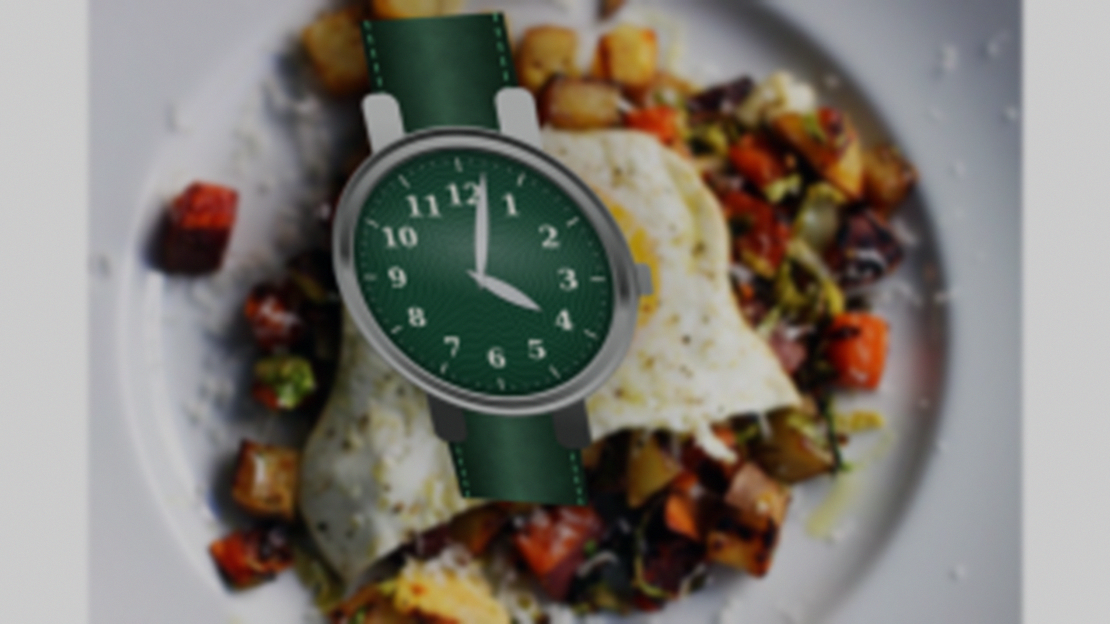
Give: 4h02
